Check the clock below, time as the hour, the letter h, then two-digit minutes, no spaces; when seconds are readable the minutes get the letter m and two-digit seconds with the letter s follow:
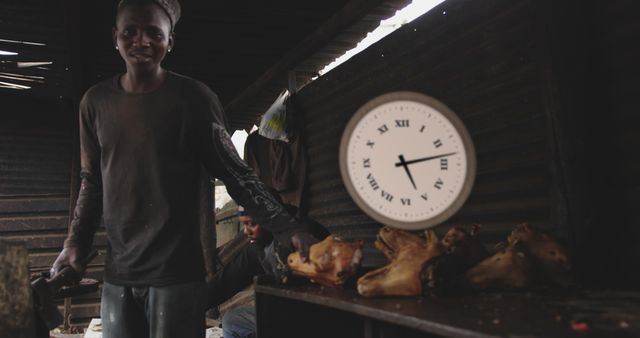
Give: 5h13
